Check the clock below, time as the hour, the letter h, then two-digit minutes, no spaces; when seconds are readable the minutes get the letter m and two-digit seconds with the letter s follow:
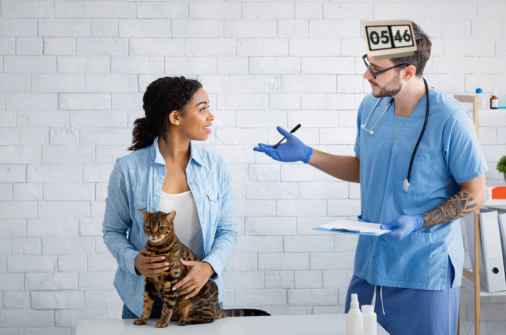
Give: 5h46
